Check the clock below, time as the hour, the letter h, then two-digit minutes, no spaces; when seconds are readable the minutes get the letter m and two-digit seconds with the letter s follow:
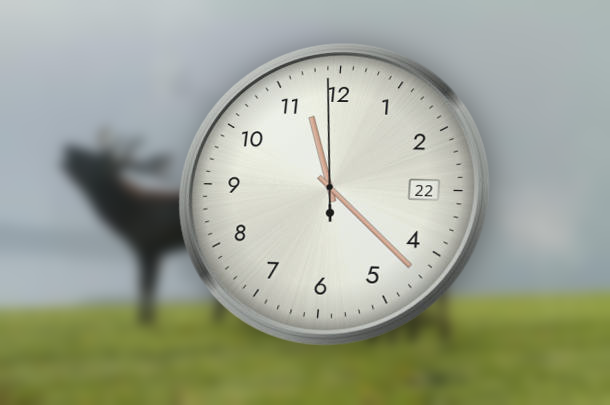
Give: 11h21m59s
